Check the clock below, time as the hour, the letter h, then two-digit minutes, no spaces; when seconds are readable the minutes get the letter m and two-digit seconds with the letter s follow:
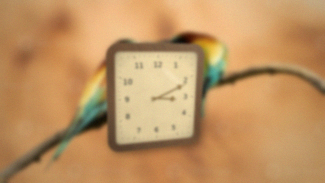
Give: 3h11
